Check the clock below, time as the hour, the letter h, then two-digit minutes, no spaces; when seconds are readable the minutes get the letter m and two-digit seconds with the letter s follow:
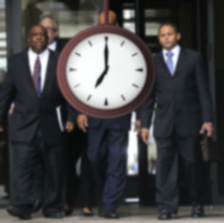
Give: 7h00
